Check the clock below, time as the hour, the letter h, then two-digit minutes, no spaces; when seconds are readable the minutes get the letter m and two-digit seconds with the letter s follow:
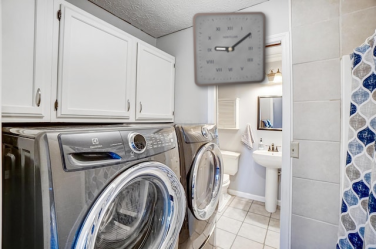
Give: 9h09
